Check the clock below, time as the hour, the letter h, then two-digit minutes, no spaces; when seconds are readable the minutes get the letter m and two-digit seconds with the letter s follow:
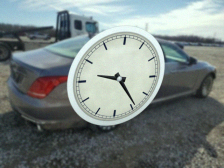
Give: 9h24
